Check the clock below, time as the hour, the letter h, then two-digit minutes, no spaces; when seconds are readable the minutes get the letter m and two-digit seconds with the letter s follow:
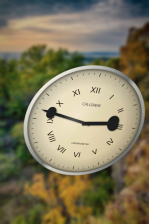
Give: 2h47
